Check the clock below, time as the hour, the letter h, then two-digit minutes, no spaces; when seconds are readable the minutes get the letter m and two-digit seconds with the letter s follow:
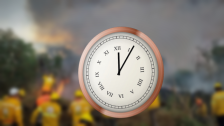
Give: 12h06
